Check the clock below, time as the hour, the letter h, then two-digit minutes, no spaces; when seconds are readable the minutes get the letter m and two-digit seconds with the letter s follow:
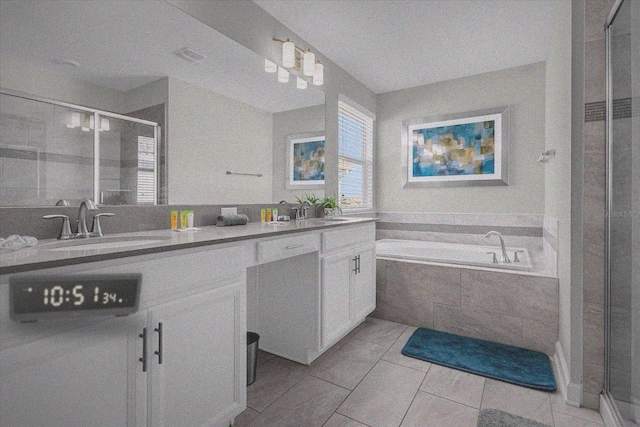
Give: 10h51m34s
